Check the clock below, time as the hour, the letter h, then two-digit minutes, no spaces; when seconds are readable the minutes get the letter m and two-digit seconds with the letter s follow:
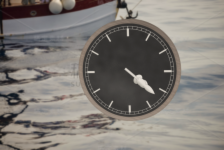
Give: 4h22
